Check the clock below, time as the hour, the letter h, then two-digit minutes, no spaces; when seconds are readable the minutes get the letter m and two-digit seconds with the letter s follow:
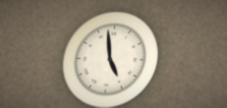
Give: 4h58
